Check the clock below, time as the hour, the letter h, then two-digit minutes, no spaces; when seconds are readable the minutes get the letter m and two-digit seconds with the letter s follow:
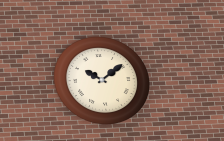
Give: 10h09
